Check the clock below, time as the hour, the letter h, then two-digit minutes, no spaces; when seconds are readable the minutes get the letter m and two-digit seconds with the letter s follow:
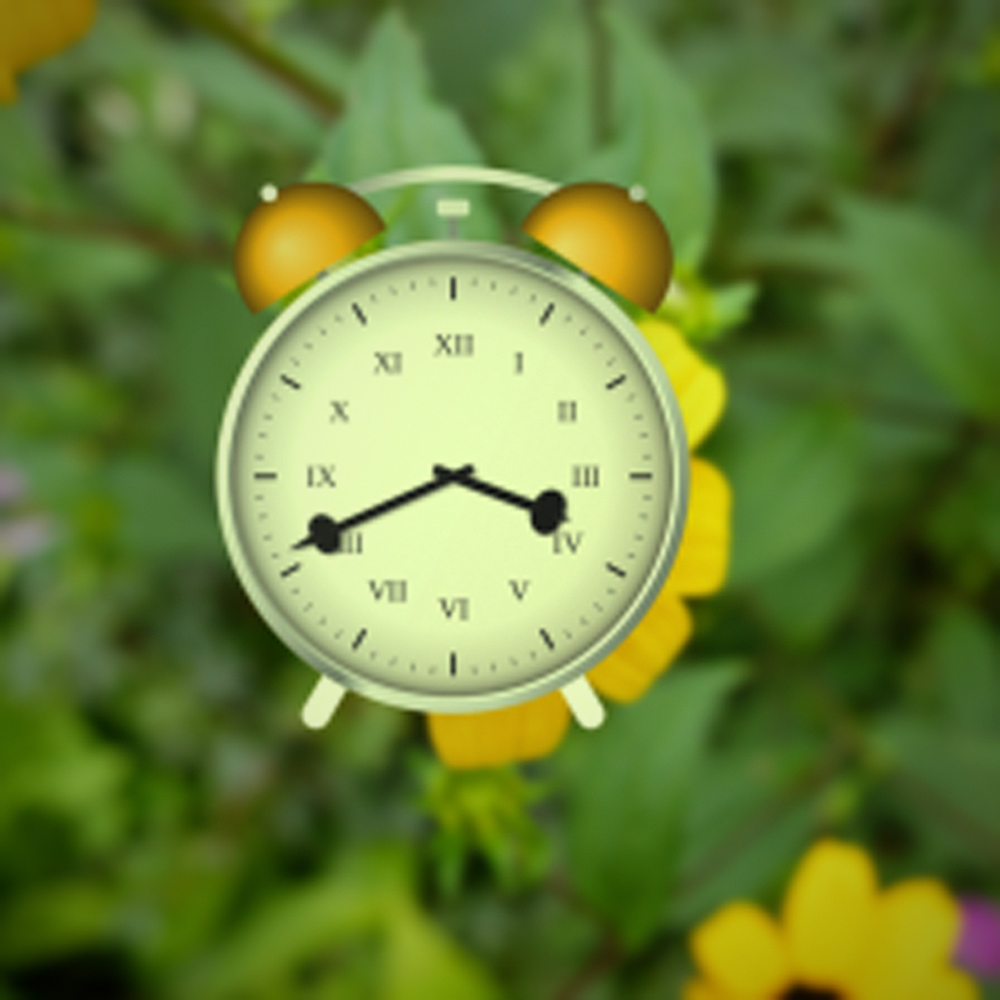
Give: 3h41
